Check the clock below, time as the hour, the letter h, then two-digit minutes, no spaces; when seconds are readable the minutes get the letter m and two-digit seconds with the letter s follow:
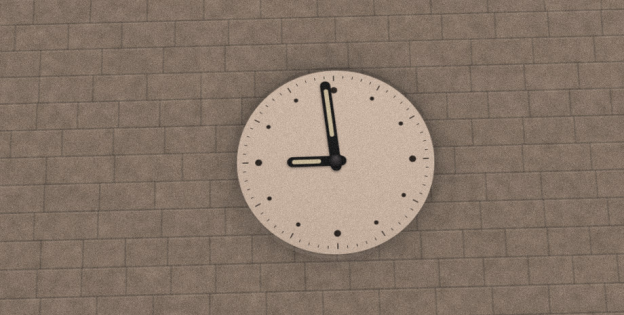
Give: 8h59
